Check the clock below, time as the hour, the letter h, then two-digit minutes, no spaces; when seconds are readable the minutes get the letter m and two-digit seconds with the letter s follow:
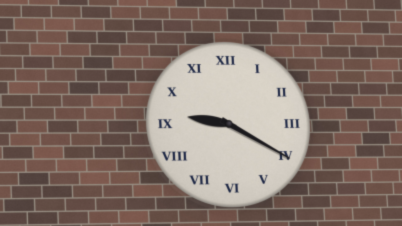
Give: 9h20
